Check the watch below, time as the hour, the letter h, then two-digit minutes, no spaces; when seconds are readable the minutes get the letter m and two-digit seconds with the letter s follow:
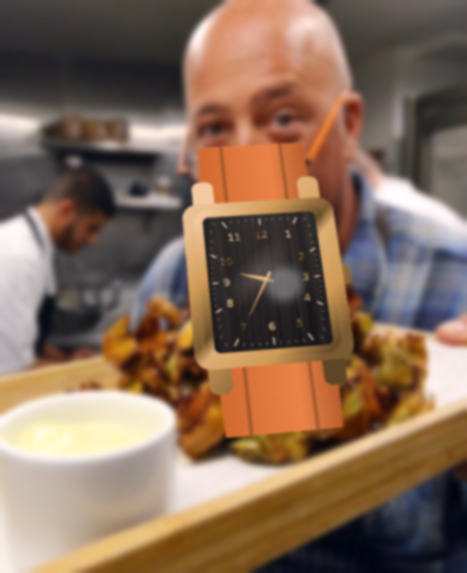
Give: 9h35
